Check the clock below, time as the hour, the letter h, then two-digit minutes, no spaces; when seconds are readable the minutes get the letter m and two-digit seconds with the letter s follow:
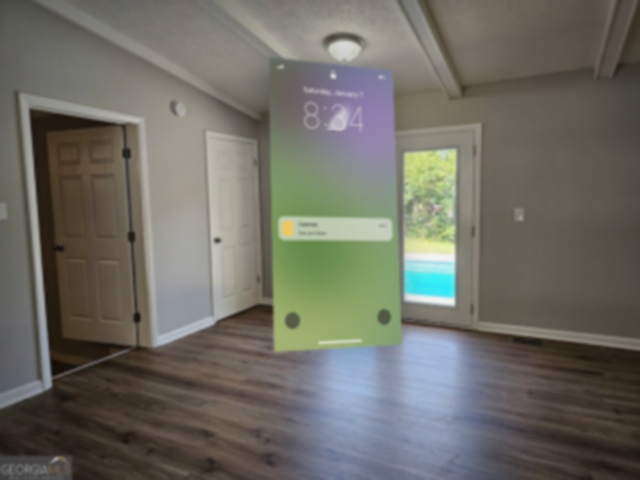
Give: 8h34
